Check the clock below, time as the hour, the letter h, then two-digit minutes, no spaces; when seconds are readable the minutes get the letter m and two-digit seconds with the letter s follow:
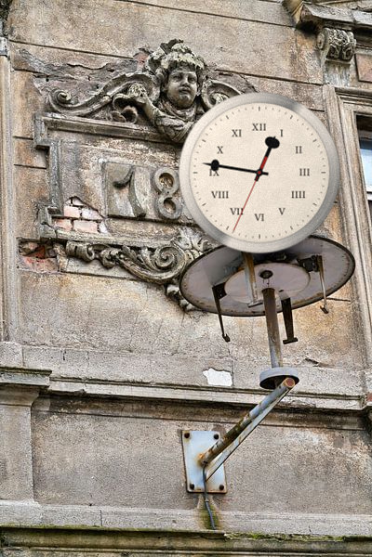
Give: 12h46m34s
